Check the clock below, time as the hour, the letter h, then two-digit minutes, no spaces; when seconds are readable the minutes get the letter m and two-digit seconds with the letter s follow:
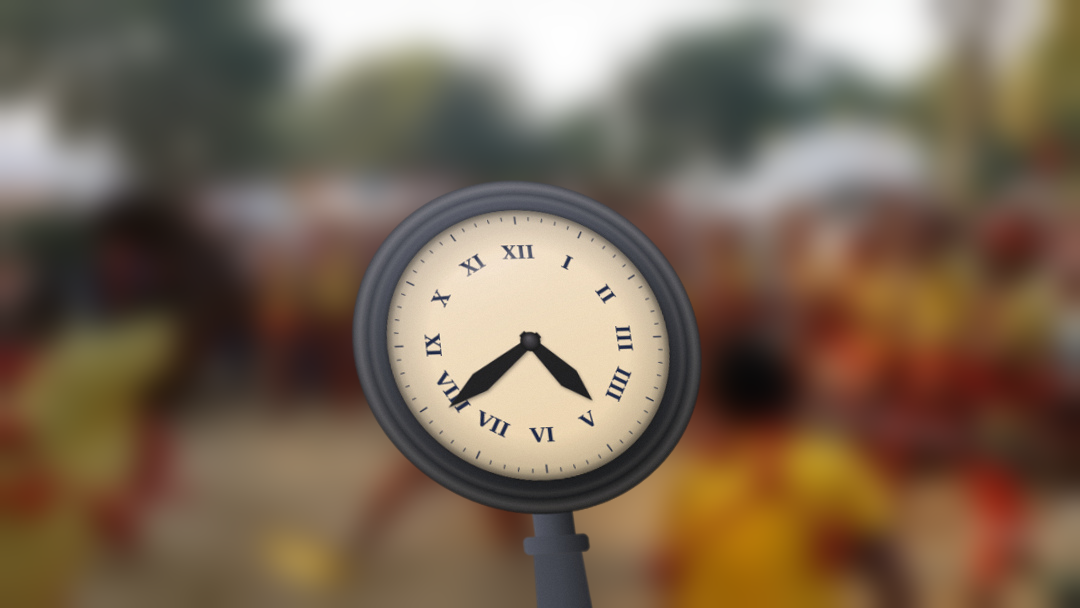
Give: 4h39
